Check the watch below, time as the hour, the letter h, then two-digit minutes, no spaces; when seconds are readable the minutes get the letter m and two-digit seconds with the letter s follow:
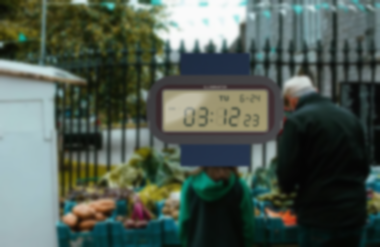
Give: 3h12m23s
